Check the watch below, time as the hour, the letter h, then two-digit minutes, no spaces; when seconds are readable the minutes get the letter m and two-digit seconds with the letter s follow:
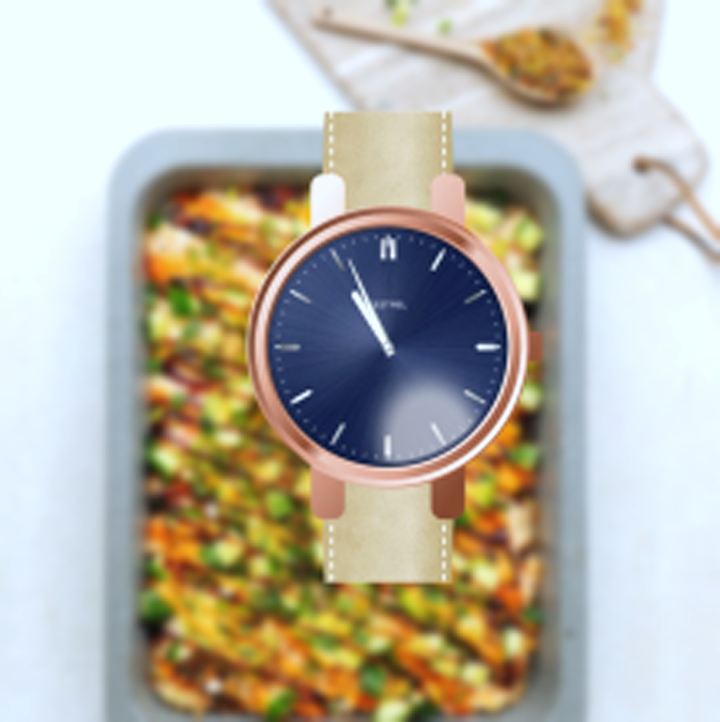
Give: 10h56
